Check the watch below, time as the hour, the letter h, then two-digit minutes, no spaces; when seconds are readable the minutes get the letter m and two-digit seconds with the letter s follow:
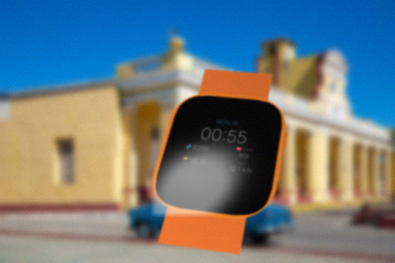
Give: 0h55
